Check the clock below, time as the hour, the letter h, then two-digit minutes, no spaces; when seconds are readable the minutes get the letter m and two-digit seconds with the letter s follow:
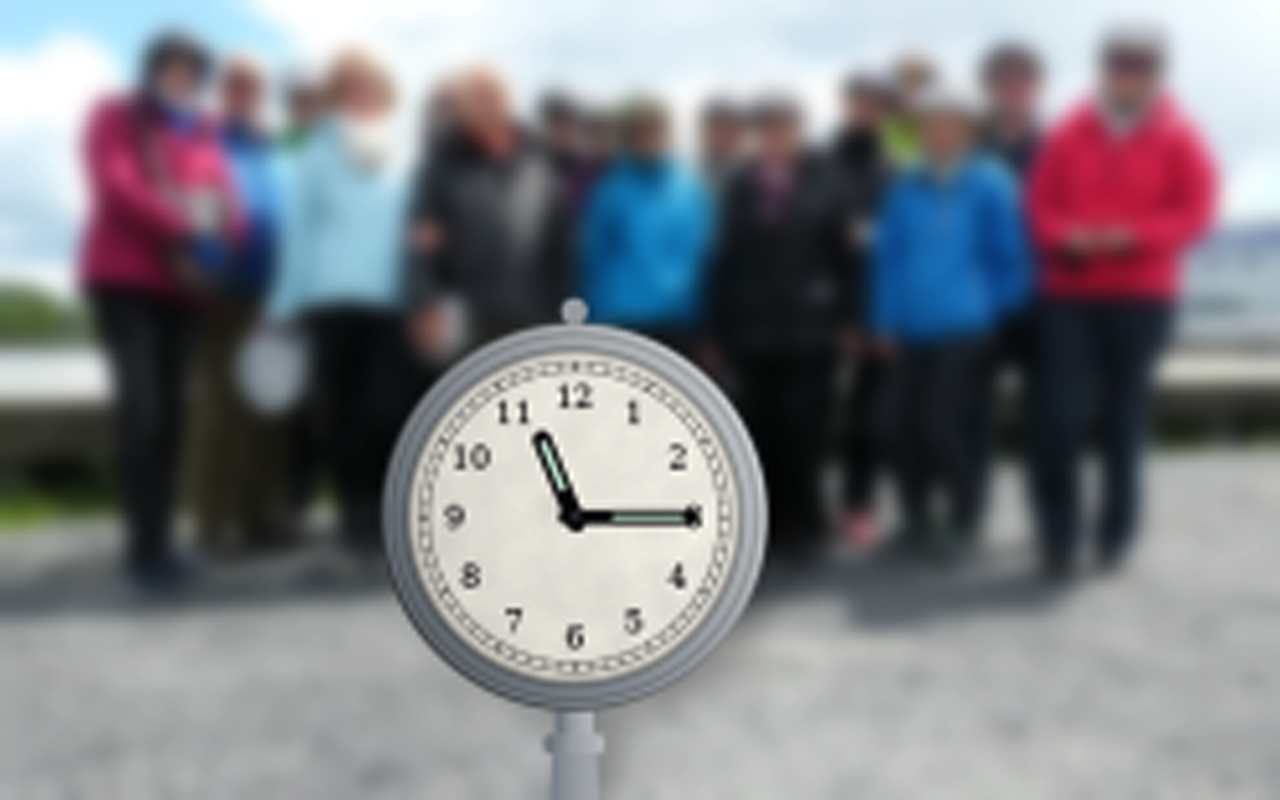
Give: 11h15
